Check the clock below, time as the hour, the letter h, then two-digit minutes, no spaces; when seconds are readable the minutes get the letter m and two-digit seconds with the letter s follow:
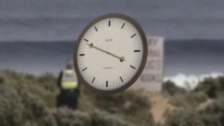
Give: 3h49
